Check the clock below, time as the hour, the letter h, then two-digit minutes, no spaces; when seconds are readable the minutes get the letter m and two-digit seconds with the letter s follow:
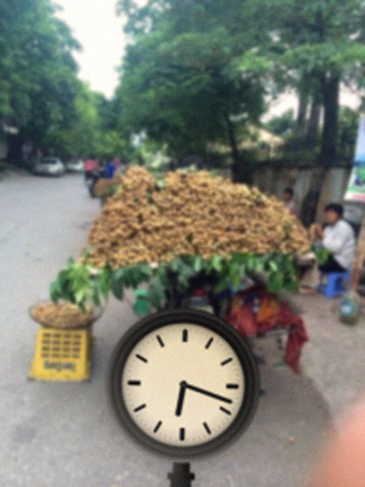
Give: 6h18
